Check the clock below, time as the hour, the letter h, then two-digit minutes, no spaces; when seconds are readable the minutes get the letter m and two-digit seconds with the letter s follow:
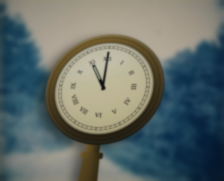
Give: 11h00
